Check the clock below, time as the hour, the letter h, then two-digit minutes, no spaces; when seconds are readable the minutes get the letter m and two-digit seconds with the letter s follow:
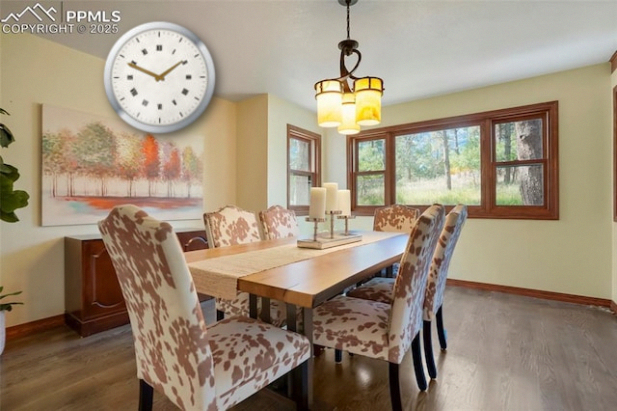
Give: 1h49
